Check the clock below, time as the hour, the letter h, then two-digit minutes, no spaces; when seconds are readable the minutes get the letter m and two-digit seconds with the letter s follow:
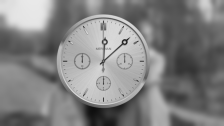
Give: 12h08
